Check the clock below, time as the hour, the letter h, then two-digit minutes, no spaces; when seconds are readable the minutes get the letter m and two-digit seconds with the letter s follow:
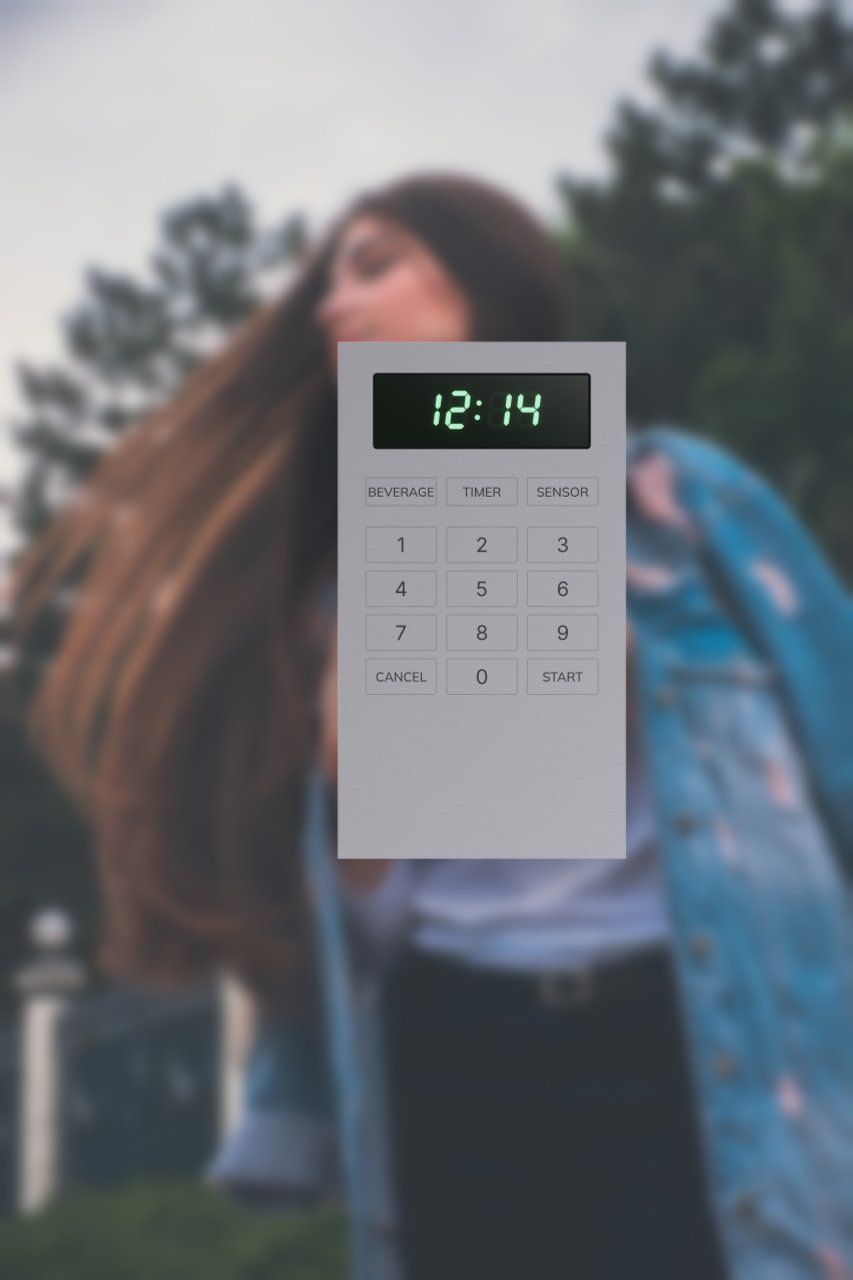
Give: 12h14
